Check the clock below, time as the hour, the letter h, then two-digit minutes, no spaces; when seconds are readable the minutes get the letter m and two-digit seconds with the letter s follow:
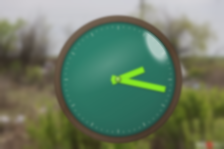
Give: 2h17
